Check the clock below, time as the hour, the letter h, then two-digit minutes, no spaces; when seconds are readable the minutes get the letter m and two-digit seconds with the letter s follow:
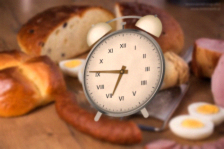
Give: 6h46
